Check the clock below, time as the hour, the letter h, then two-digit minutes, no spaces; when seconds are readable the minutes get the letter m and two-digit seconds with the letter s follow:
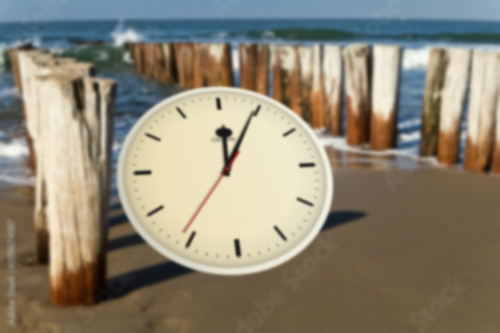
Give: 12h04m36s
